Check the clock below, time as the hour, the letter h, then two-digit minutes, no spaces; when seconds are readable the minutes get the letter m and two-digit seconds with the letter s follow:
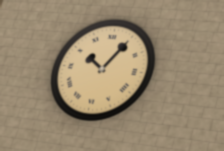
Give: 10h05
